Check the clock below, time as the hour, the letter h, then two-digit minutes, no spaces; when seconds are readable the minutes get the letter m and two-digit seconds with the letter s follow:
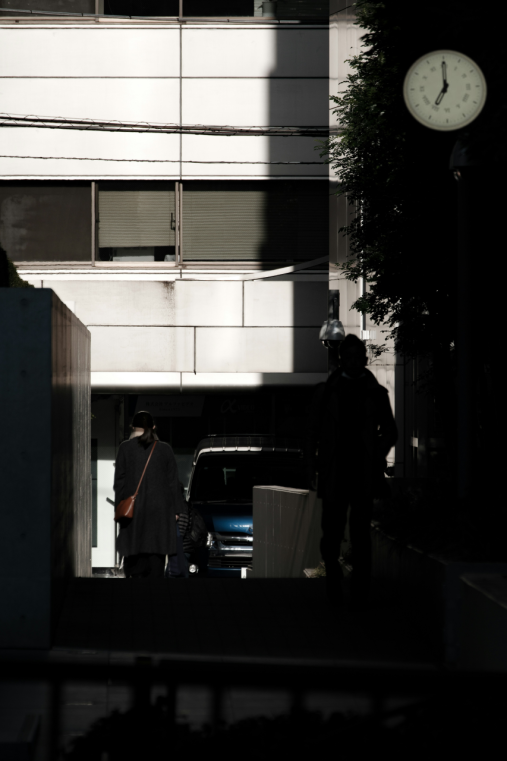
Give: 7h00
